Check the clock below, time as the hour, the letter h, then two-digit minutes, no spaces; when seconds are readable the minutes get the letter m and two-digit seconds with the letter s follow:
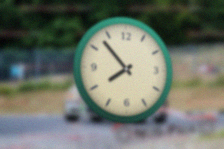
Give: 7h53
